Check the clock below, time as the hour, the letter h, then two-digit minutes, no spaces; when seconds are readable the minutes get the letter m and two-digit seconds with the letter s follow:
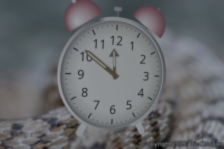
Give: 11h51
